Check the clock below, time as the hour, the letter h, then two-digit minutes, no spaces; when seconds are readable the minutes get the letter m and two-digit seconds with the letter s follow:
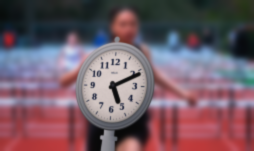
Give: 5h11
